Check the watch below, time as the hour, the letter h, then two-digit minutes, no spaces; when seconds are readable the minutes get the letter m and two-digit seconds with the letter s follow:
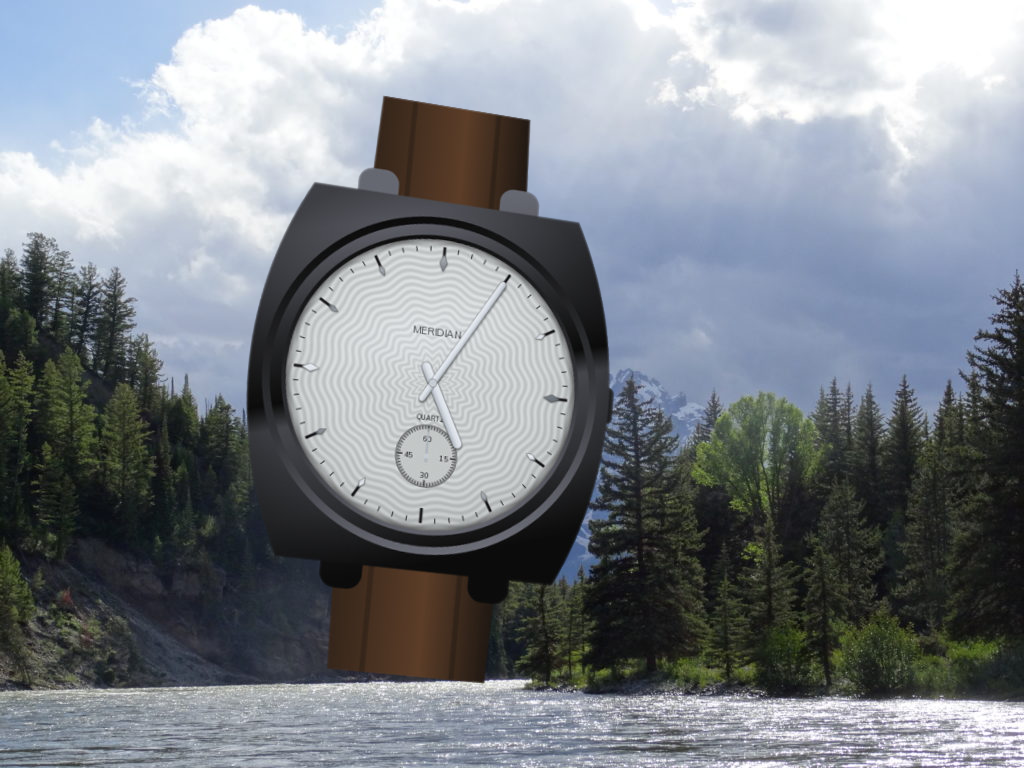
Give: 5h05
